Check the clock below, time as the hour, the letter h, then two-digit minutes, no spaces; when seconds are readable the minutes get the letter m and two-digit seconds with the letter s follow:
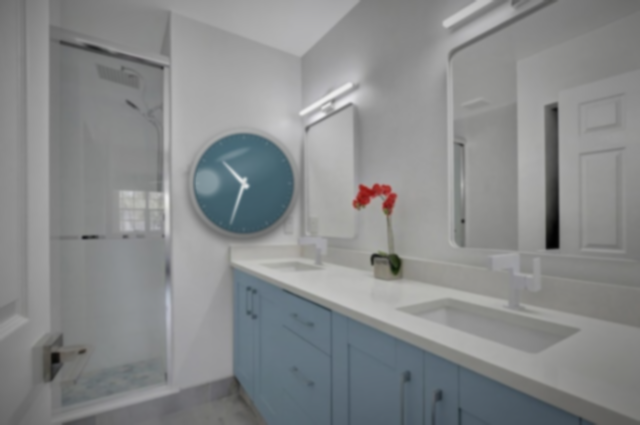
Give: 10h33
